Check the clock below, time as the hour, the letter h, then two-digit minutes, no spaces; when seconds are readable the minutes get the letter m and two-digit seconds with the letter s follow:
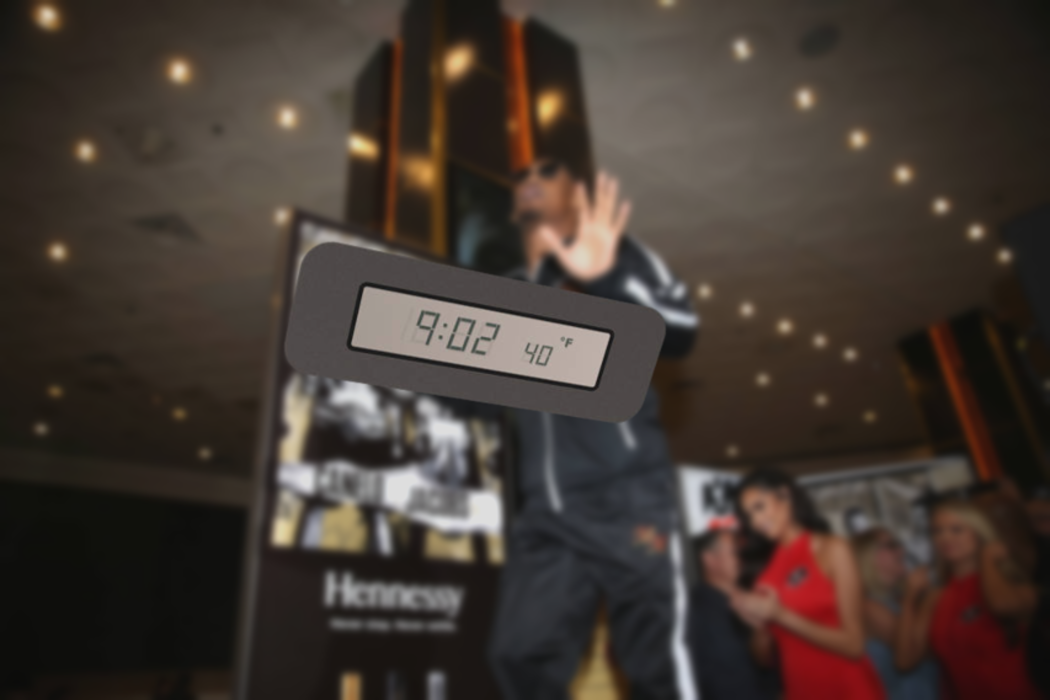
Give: 9h02
